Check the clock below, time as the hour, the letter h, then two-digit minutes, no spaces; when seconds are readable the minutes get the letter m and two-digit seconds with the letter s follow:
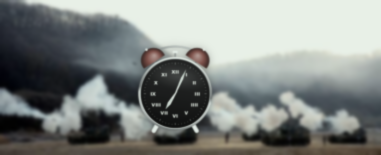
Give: 7h04
